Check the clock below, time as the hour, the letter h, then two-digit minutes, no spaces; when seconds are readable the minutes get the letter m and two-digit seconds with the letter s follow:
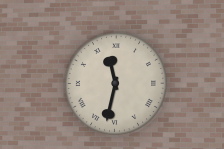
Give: 11h32
